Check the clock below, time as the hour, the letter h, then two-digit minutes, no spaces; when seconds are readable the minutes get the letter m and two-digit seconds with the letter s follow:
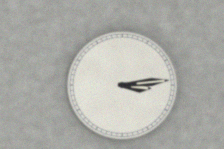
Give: 3h14
